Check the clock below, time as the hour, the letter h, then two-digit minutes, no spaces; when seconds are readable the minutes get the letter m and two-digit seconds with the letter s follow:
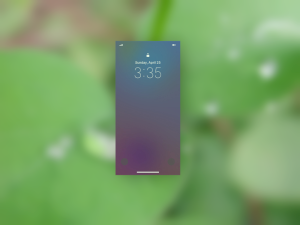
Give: 3h35
